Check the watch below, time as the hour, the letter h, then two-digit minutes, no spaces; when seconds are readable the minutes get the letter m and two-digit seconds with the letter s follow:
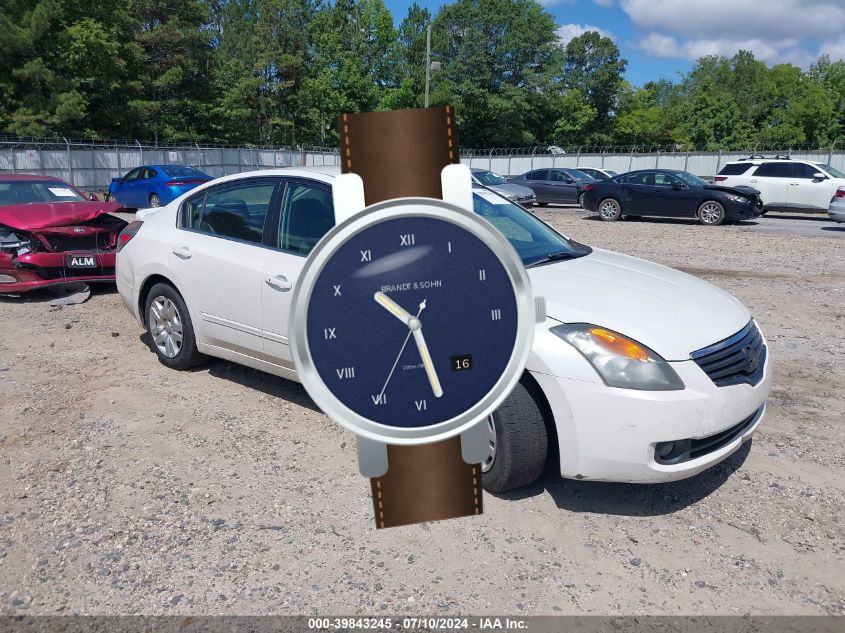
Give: 10h27m35s
